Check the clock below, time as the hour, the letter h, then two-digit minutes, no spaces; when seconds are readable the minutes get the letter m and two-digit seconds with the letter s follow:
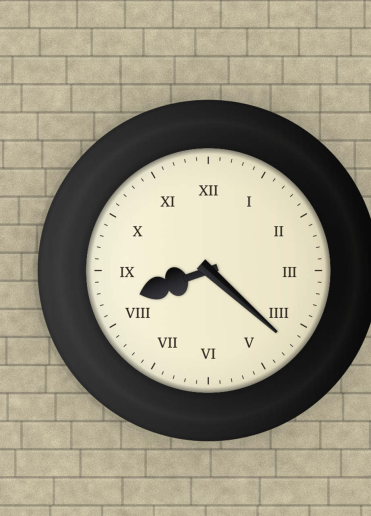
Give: 8h22
